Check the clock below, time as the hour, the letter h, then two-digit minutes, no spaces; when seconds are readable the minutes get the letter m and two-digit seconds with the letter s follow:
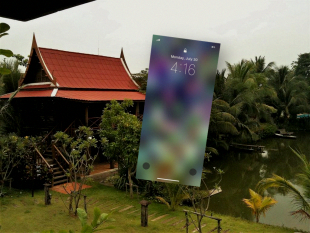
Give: 4h16
